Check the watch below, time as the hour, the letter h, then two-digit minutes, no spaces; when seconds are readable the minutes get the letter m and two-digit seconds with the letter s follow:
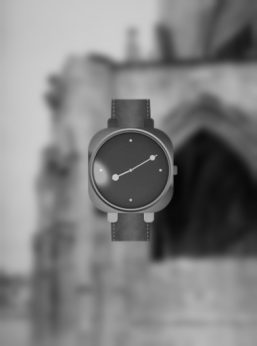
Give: 8h10
